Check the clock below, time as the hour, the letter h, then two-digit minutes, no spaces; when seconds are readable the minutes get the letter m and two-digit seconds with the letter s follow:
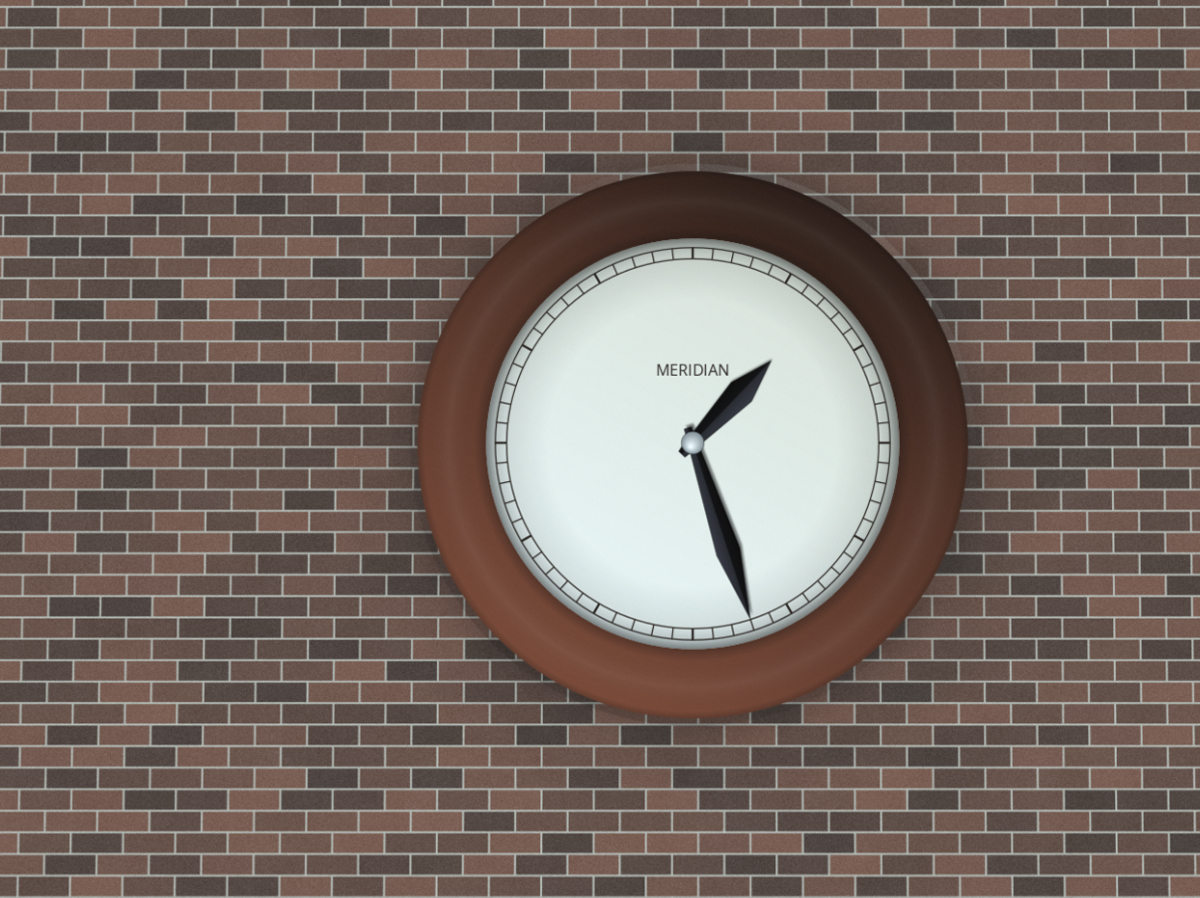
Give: 1h27
